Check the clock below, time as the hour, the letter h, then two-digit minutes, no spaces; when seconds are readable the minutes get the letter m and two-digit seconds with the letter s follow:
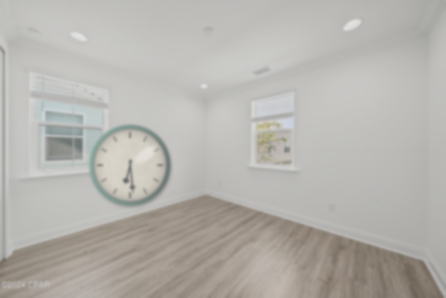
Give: 6h29
